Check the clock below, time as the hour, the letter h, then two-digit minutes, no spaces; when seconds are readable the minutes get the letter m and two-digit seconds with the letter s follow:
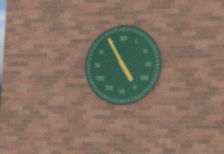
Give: 4h55
